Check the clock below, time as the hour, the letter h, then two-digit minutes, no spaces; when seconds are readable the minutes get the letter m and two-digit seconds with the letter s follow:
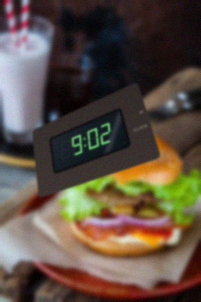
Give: 9h02
